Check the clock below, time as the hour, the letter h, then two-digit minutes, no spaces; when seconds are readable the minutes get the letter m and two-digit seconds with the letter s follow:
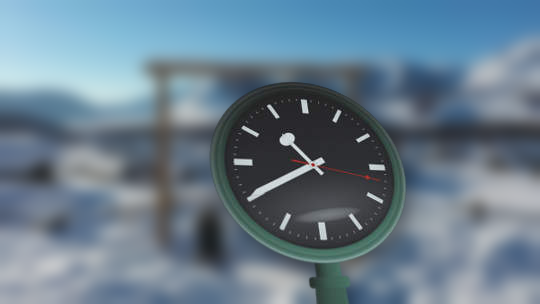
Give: 10h40m17s
